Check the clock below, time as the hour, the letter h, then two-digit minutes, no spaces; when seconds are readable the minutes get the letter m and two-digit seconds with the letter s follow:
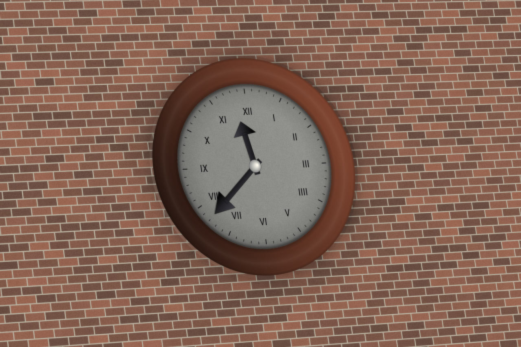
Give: 11h38
